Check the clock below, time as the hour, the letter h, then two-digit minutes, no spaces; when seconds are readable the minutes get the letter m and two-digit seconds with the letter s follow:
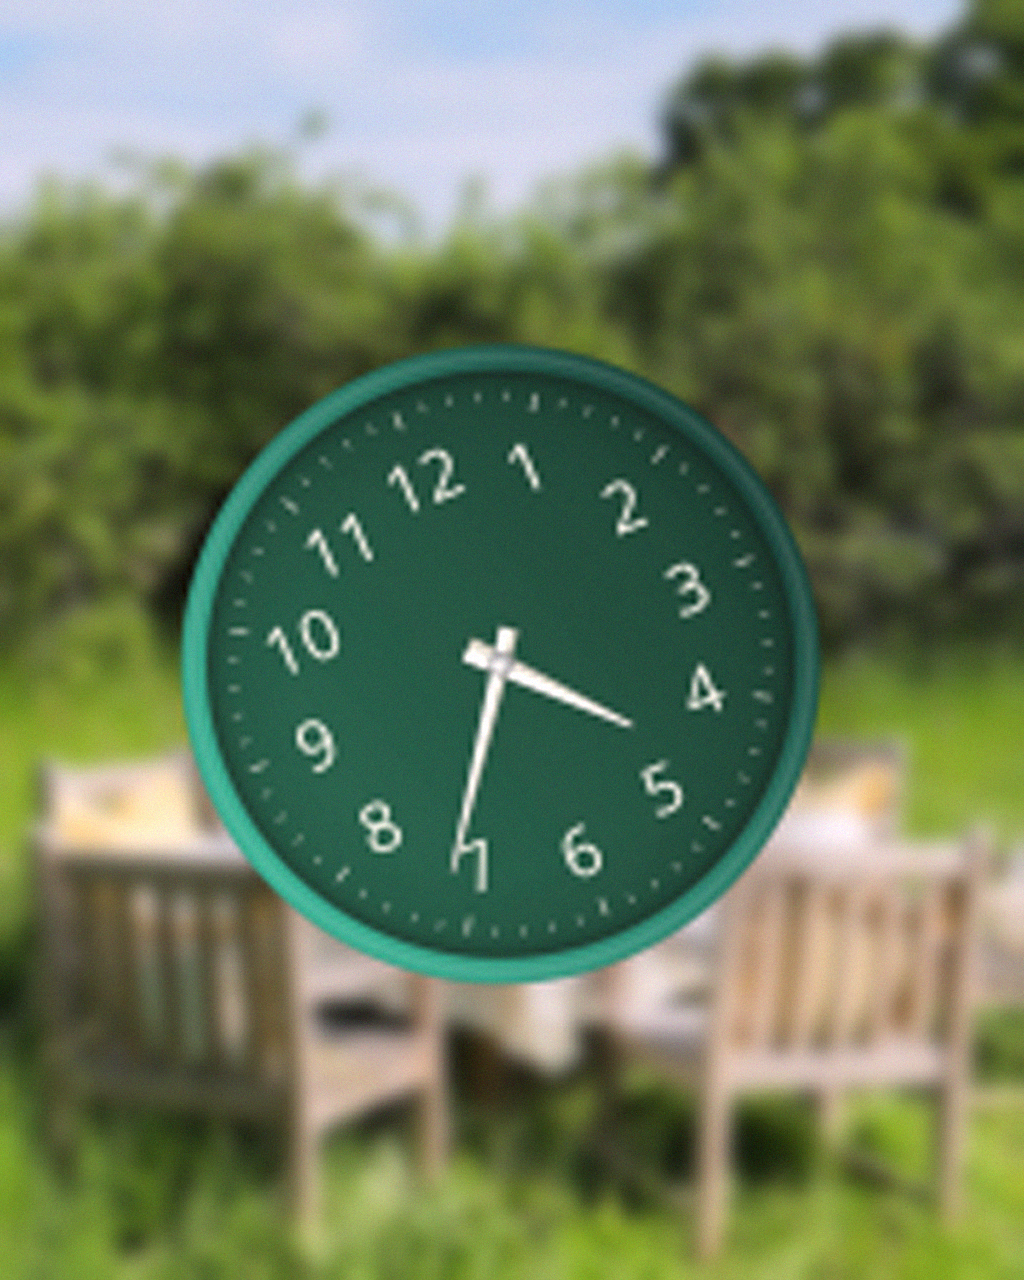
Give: 4h36
